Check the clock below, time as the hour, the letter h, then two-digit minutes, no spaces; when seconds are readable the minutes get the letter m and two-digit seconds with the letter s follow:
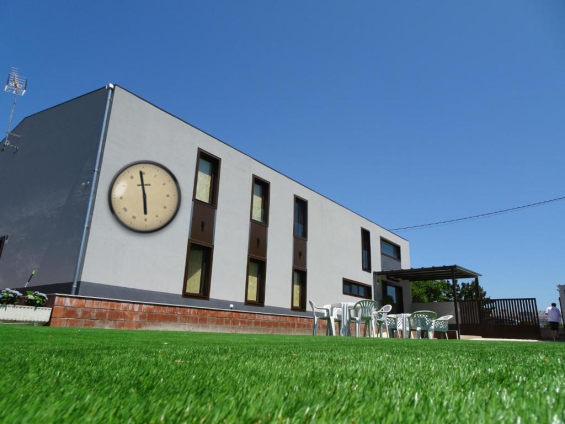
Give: 5h59
